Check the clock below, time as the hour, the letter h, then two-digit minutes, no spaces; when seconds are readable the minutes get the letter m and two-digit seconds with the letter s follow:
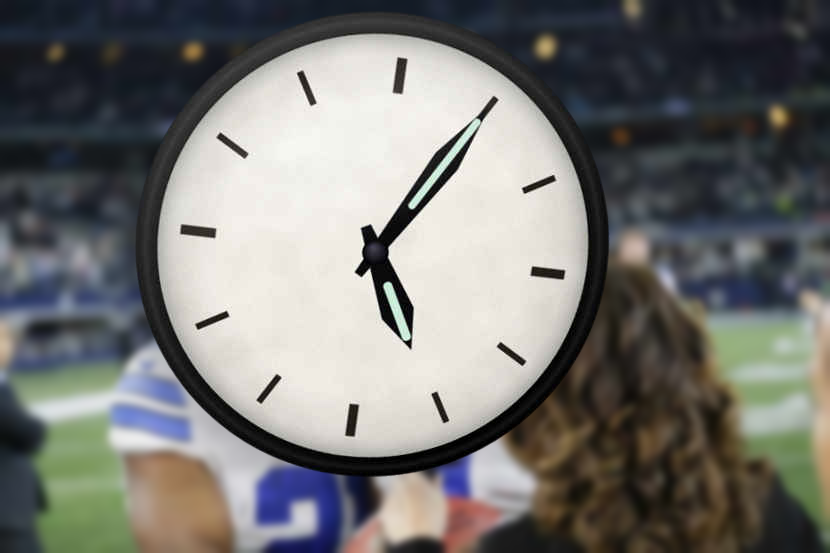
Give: 5h05
